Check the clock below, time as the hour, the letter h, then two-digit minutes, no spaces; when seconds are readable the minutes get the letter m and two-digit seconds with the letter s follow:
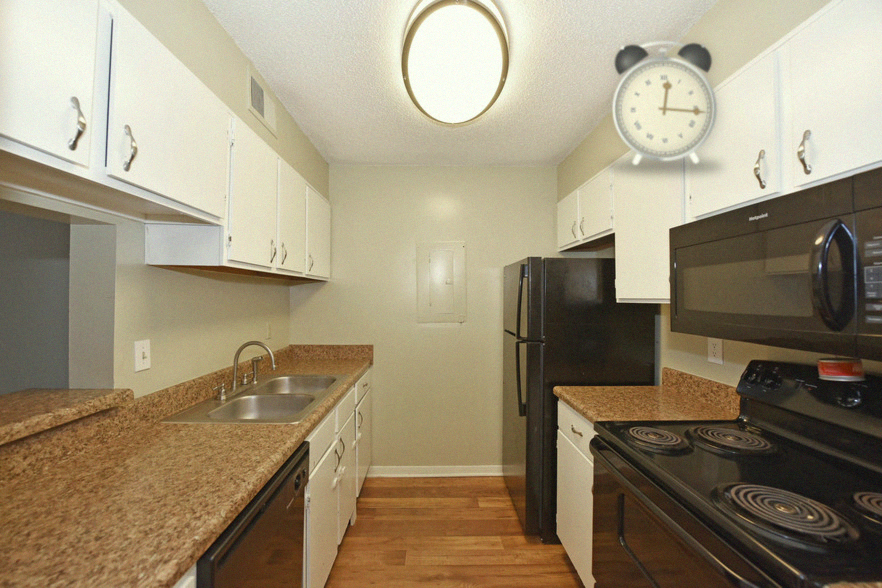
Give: 12h16
